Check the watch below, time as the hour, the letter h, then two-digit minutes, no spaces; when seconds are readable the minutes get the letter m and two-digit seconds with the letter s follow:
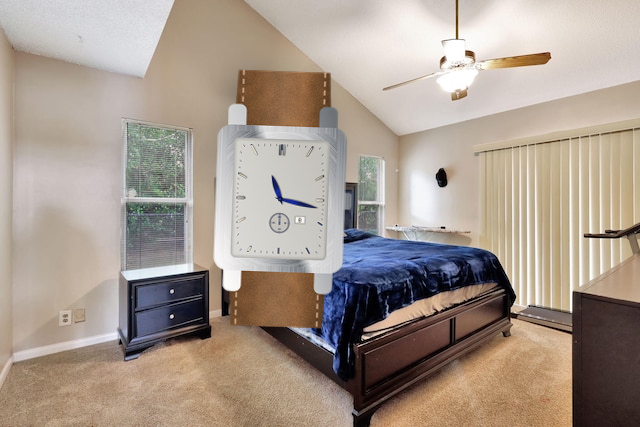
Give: 11h17
